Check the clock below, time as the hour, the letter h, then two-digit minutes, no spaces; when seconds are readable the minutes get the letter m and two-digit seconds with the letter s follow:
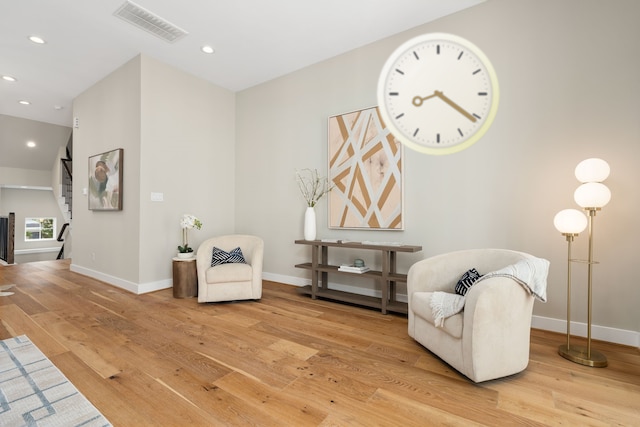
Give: 8h21
